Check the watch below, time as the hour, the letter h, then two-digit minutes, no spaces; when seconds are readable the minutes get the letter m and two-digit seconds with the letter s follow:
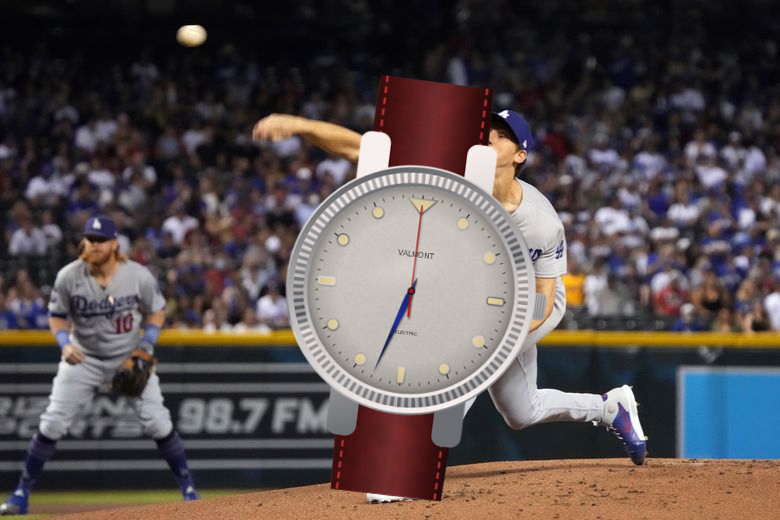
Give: 6h33m00s
